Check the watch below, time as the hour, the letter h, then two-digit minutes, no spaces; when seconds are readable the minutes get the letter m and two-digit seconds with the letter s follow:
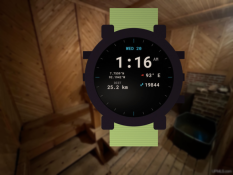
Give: 1h16
